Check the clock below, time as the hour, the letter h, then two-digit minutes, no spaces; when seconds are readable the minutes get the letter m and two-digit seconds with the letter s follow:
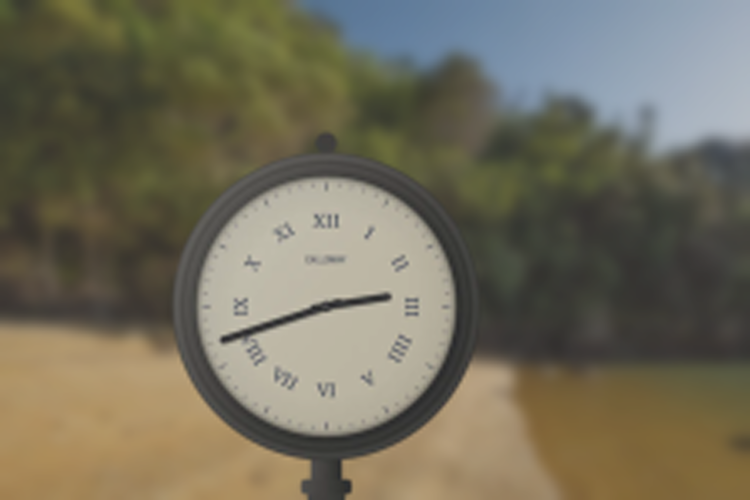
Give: 2h42
